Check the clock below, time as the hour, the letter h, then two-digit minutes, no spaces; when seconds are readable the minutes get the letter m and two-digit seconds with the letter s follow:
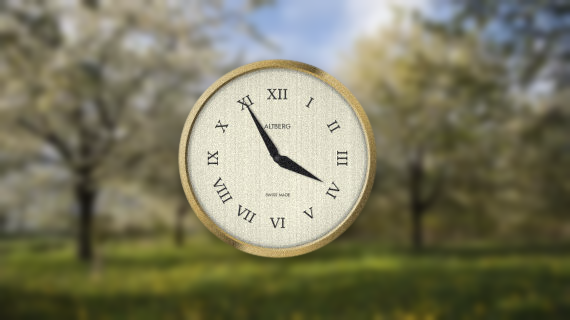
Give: 3h55
